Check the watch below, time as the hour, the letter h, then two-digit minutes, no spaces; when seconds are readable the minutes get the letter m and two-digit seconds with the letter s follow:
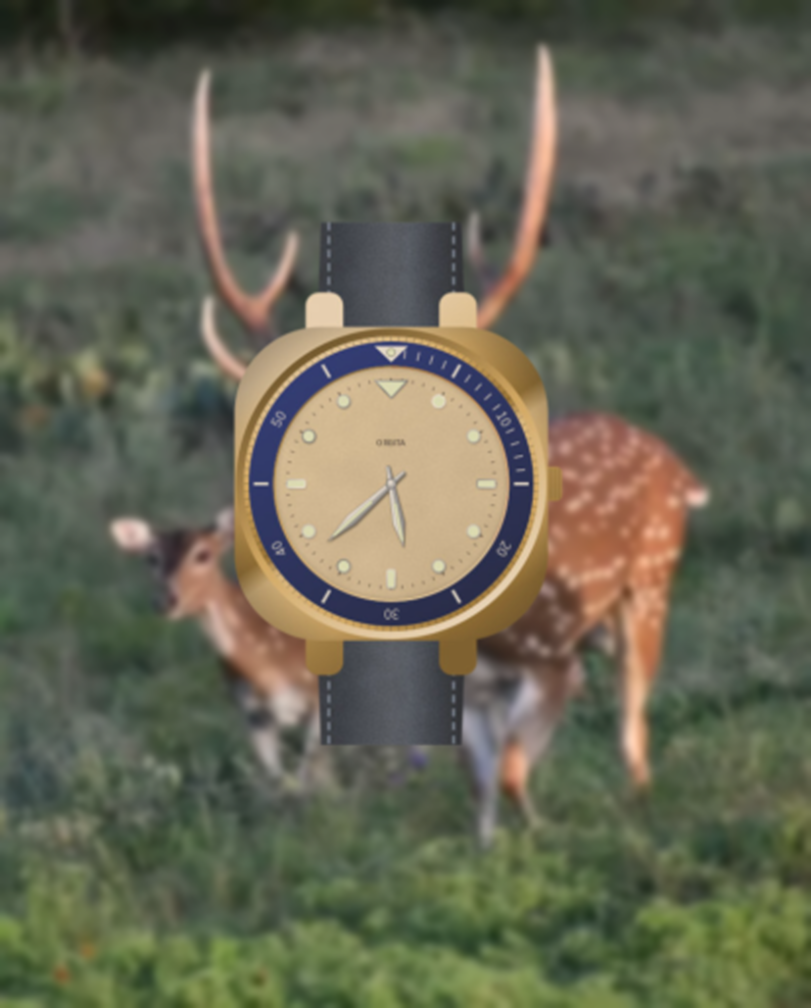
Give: 5h38
